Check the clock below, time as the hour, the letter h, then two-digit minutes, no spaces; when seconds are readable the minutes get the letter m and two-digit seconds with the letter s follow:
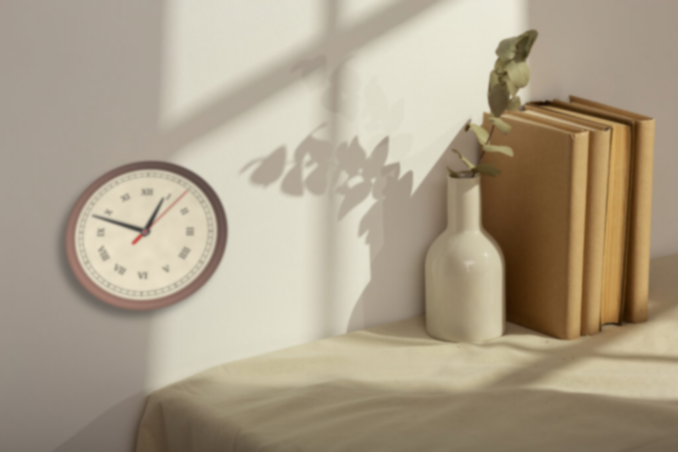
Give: 12h48m07s
